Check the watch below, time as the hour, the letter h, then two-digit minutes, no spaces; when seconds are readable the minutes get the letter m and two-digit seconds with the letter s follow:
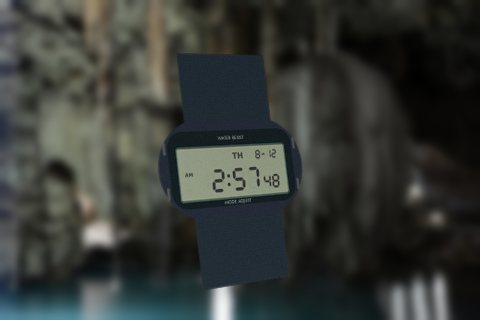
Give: 2h57m48s
